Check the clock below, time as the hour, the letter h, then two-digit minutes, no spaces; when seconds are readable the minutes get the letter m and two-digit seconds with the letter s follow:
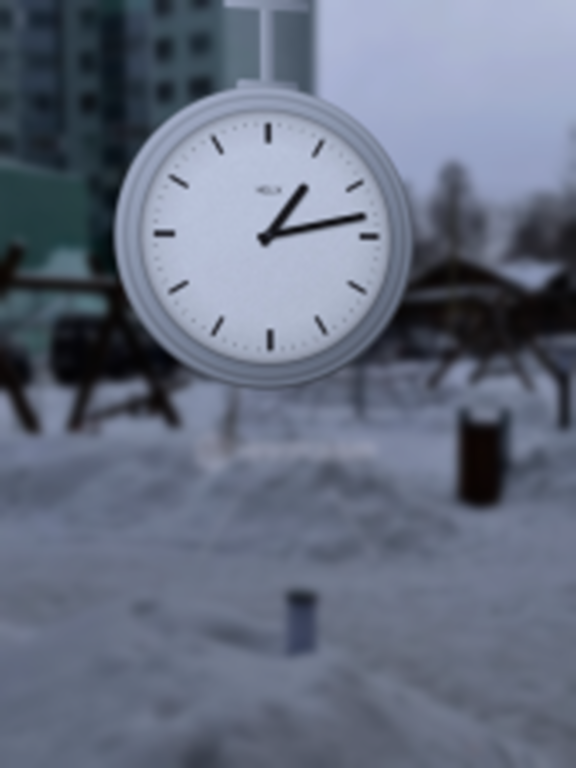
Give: 1h13
